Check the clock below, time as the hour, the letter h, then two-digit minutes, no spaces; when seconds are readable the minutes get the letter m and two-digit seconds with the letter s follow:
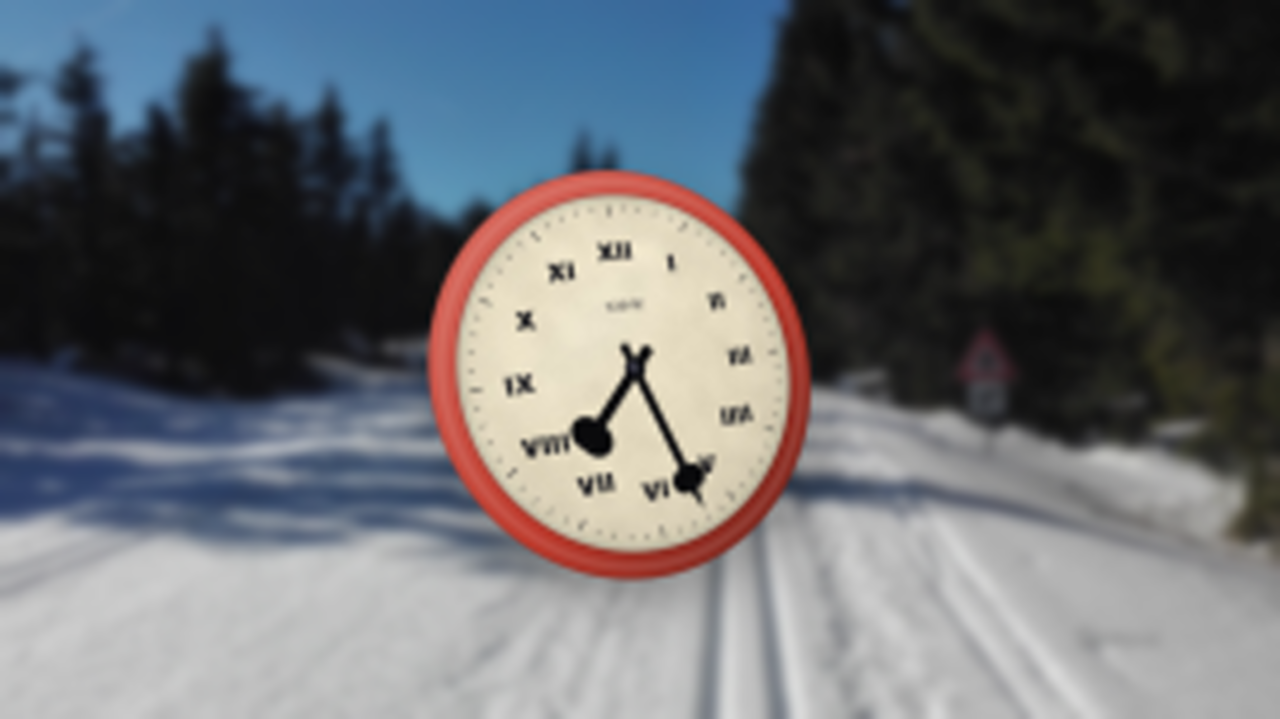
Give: 7h27
